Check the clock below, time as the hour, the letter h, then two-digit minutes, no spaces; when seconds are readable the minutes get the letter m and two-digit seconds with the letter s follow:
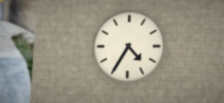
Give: 4h35
